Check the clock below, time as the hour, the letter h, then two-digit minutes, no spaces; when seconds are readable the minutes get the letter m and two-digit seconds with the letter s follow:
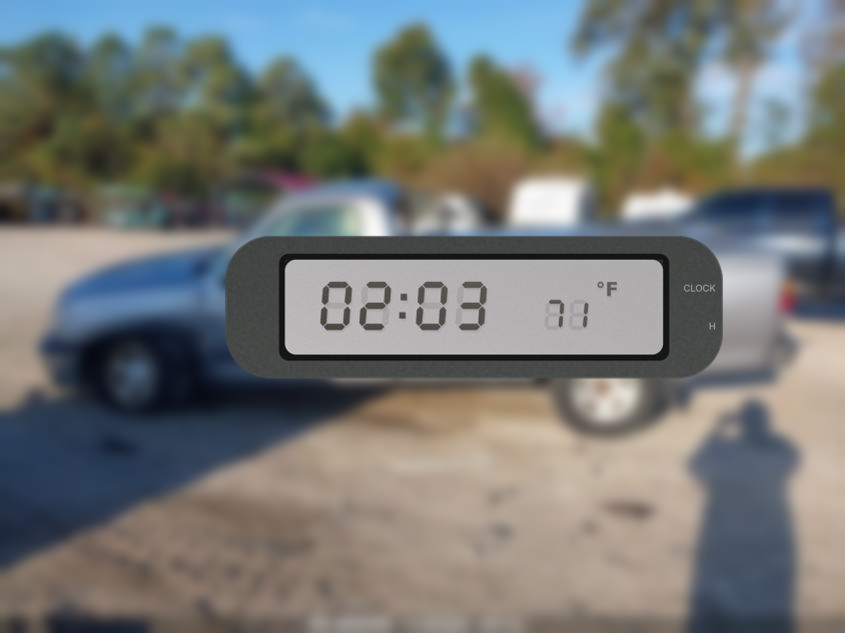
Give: 2h03
